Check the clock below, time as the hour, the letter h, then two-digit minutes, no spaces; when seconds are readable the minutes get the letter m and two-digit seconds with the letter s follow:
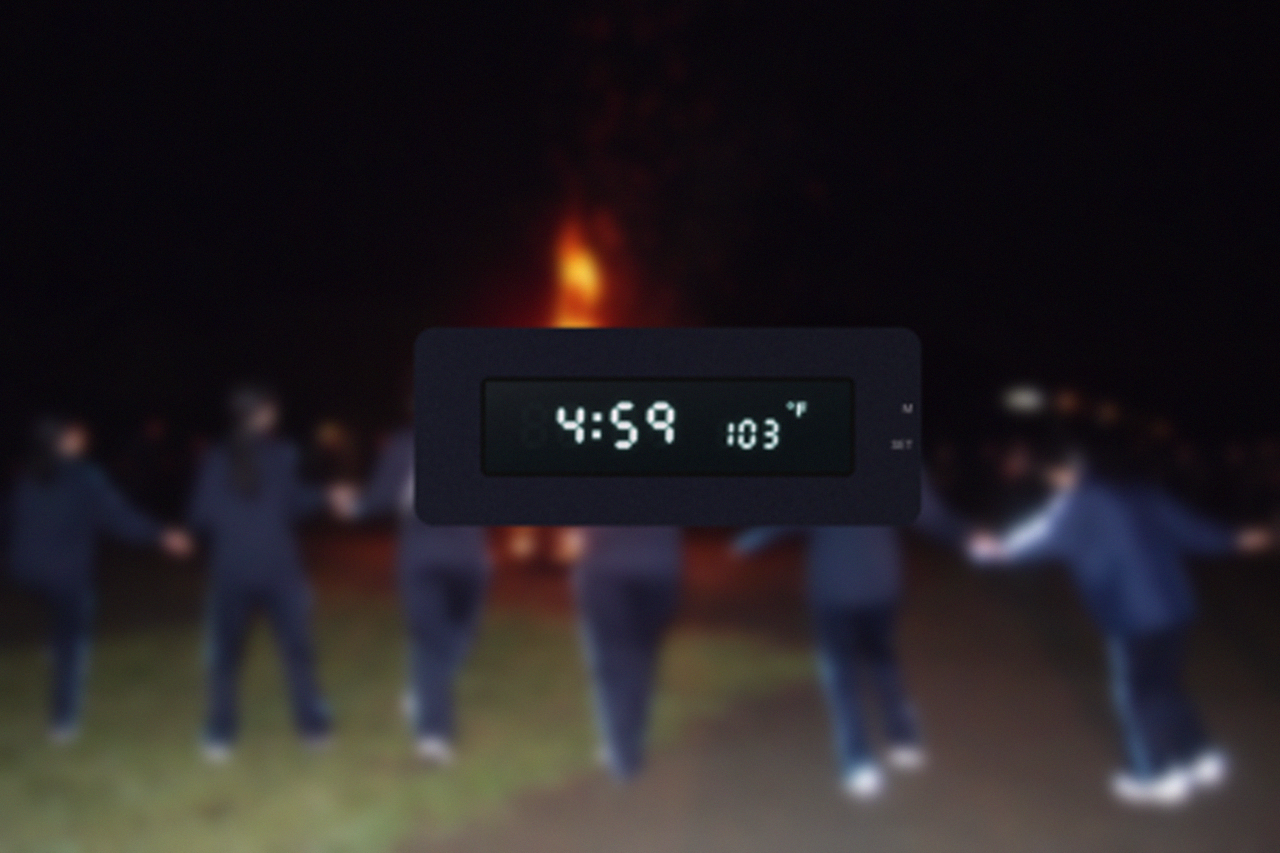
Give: 4h59
